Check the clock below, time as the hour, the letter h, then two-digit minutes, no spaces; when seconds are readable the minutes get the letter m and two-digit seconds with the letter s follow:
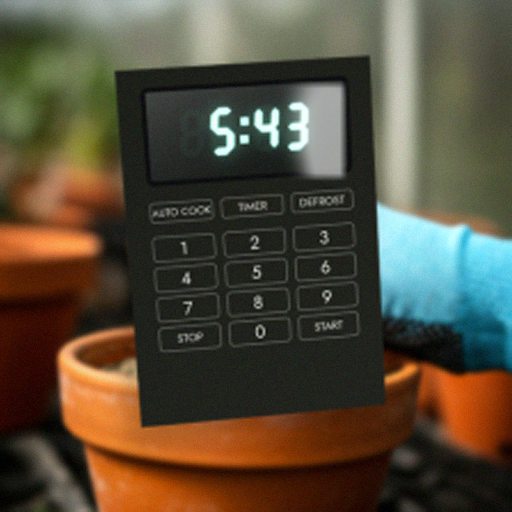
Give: 5h43
